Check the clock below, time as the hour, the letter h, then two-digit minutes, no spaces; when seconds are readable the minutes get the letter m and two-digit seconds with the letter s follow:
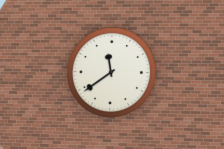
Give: 11h39
